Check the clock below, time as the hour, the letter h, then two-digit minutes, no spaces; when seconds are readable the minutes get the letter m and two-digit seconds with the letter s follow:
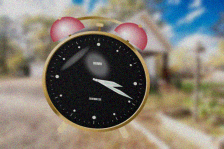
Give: 3h19
